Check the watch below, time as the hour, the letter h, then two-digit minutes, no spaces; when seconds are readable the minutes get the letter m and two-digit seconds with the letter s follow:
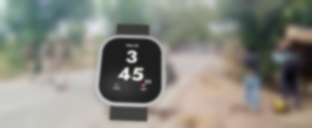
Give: 3h45
